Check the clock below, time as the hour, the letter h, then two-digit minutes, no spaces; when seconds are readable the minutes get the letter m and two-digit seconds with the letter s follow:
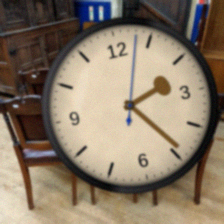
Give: 2h24m03s
